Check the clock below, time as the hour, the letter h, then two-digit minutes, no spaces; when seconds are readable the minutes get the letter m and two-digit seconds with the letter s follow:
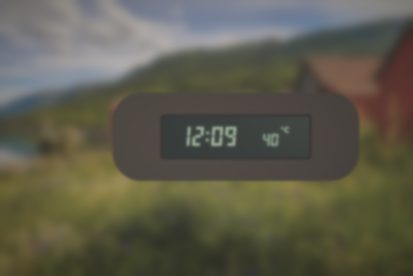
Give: 12h09
